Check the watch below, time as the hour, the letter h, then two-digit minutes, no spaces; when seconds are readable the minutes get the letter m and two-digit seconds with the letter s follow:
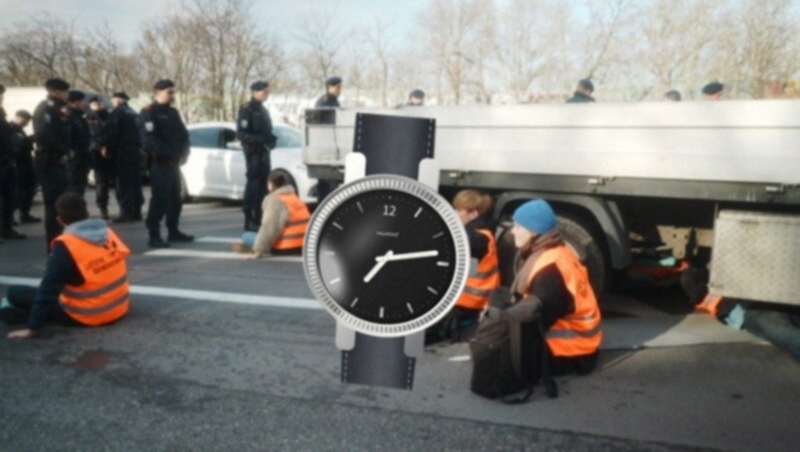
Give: 7h13
